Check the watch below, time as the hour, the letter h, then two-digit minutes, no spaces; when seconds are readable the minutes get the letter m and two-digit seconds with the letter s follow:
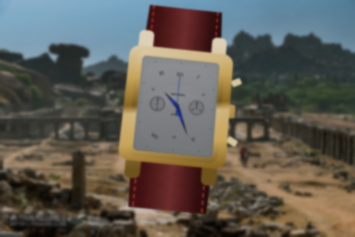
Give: 10h26
